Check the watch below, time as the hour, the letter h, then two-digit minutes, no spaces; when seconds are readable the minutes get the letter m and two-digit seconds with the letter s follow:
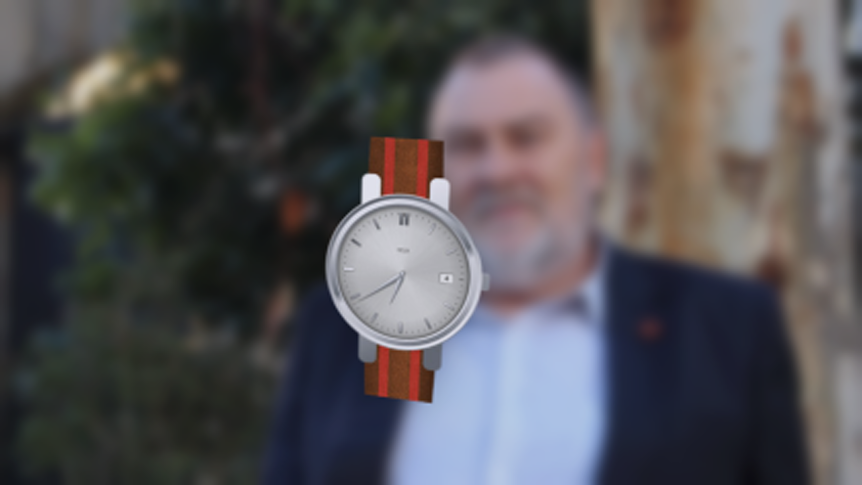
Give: 6h39
